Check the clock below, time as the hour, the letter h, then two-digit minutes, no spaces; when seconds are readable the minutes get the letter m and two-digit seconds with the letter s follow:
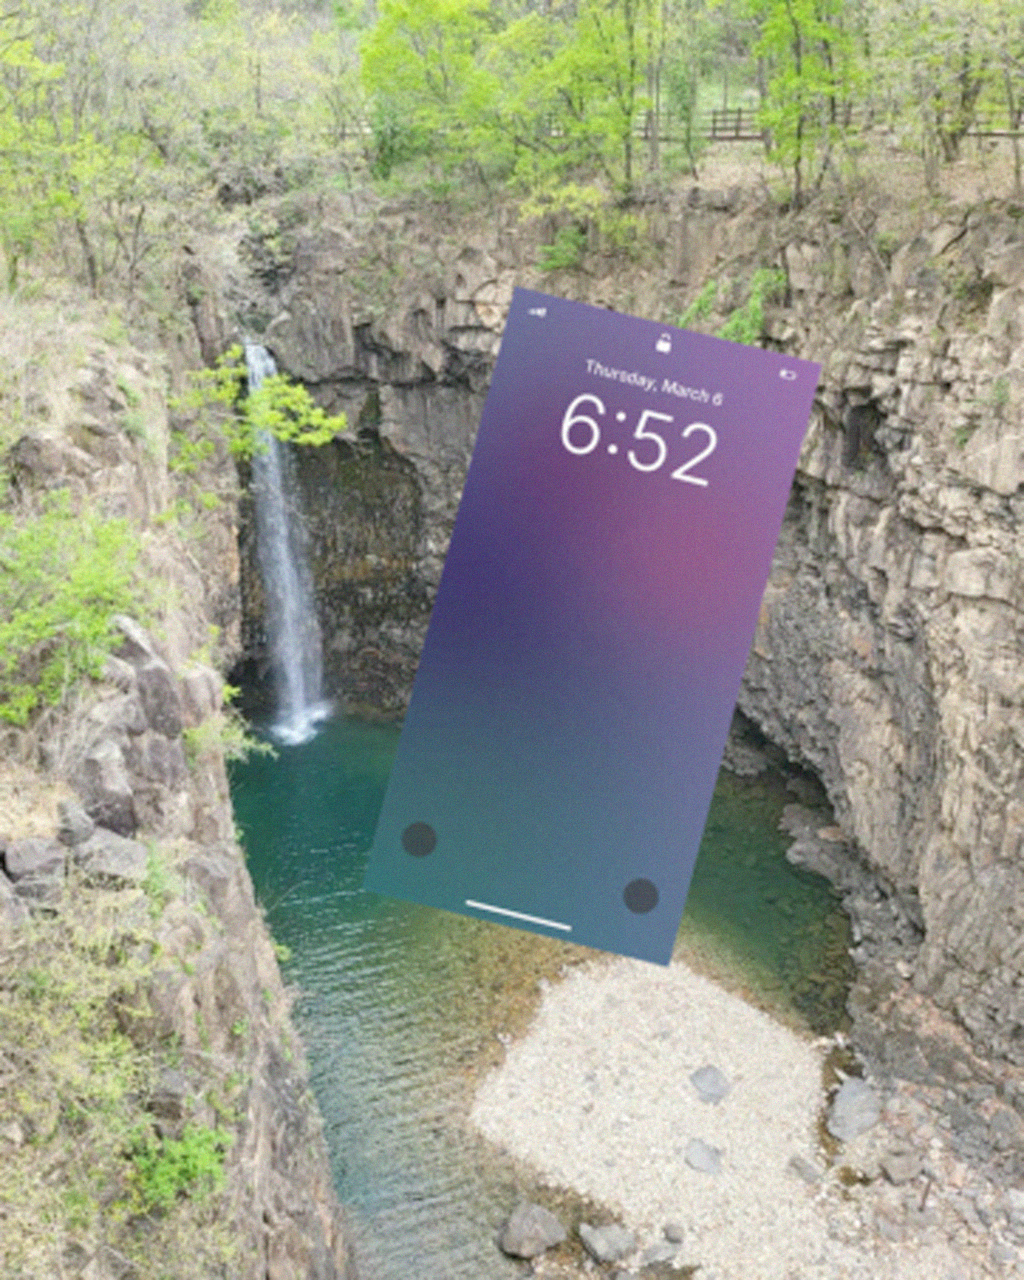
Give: 6h52
